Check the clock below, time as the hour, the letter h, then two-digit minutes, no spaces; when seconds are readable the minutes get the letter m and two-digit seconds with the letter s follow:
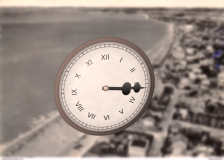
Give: 3h16
